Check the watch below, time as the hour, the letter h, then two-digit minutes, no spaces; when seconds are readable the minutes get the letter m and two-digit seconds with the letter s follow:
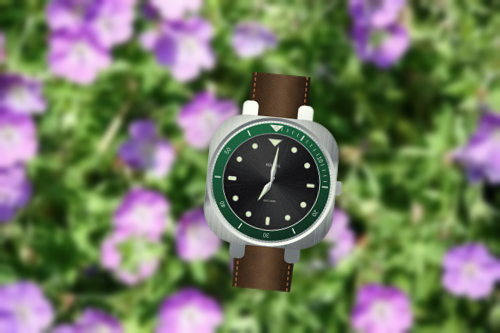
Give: 7h01
